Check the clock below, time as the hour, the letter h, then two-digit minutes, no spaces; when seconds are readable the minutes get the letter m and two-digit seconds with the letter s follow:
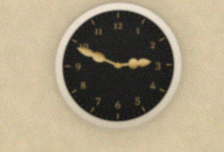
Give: 2h49
